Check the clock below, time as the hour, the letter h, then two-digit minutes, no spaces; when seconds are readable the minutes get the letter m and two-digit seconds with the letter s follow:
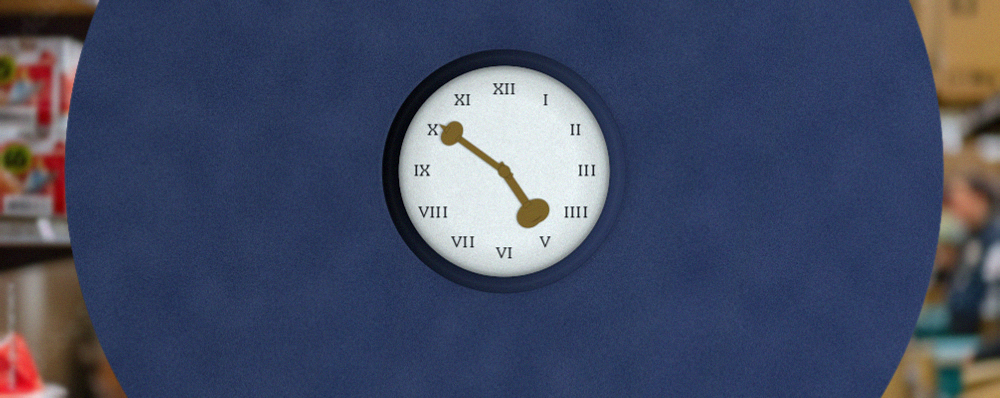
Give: 4h51
